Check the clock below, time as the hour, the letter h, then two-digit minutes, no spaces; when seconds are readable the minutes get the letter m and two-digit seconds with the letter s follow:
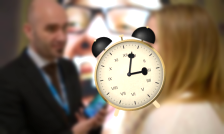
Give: 3h03
